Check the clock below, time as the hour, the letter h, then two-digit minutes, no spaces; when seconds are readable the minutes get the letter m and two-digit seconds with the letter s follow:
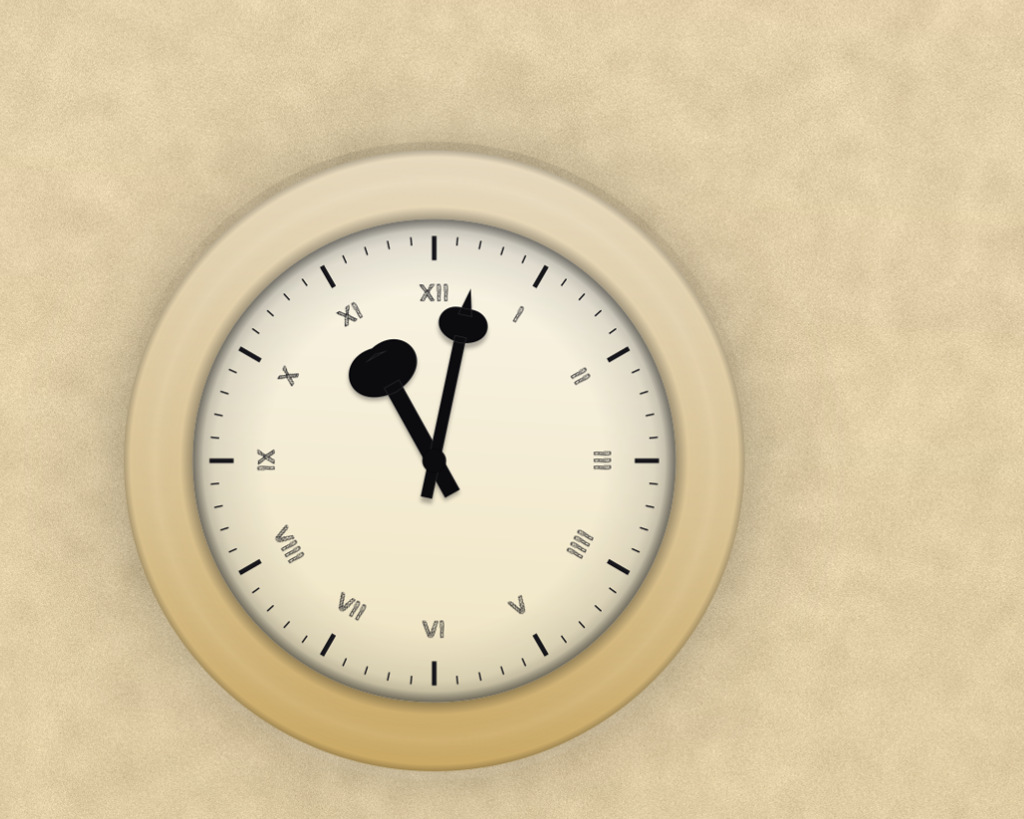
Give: 11h02
